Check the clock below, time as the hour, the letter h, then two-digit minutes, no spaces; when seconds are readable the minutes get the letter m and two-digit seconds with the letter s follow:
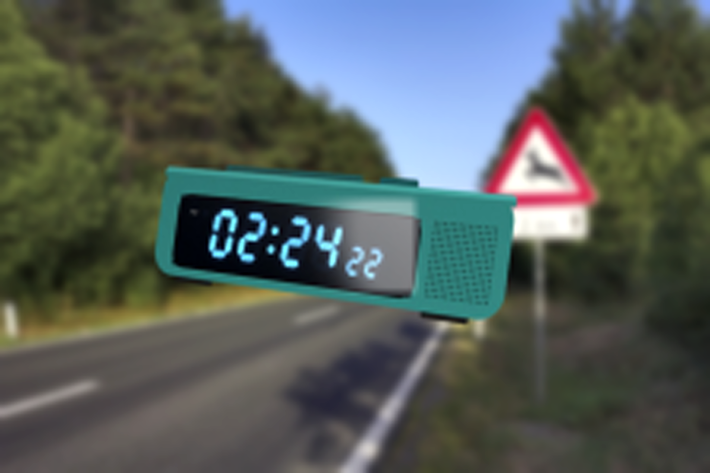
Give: 2h24m22s
